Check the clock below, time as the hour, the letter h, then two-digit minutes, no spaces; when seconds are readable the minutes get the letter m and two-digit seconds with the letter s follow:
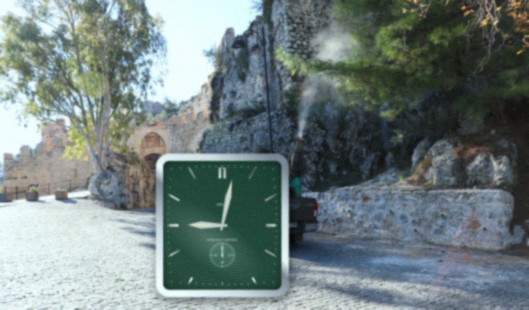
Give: 9h02
